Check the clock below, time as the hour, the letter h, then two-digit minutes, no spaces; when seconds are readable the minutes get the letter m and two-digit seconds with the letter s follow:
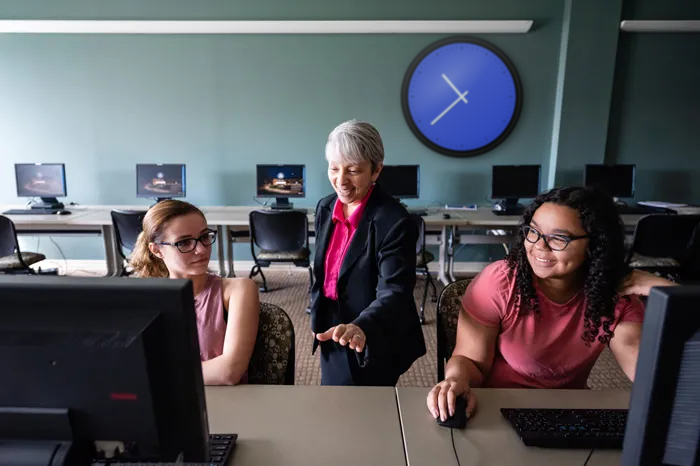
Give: 10h38
